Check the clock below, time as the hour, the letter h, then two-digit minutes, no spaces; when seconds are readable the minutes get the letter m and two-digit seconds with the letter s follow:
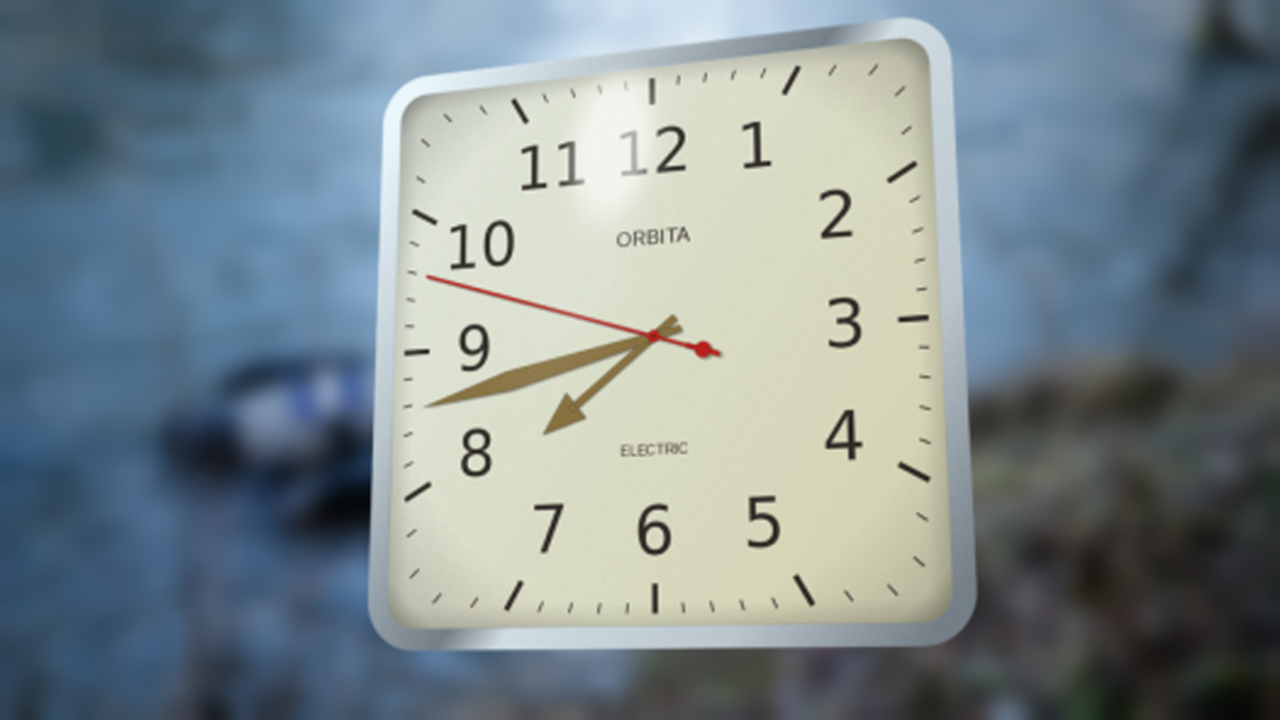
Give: 7h42m48s
